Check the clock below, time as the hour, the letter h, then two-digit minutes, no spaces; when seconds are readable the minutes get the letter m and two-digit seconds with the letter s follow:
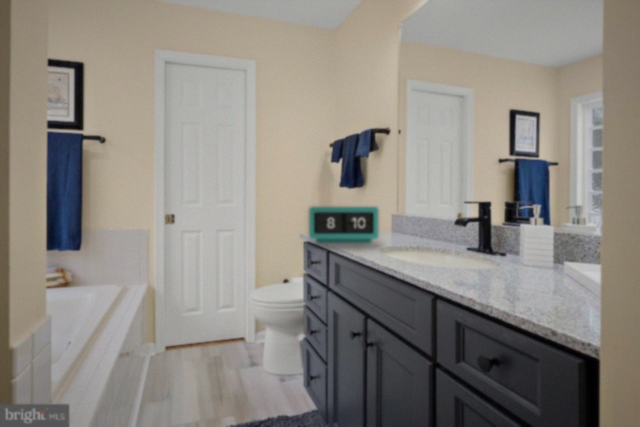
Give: 8h10
